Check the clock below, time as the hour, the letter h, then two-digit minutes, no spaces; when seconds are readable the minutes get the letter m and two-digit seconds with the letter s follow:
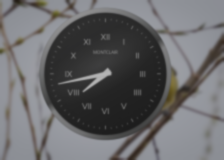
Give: 7h43
